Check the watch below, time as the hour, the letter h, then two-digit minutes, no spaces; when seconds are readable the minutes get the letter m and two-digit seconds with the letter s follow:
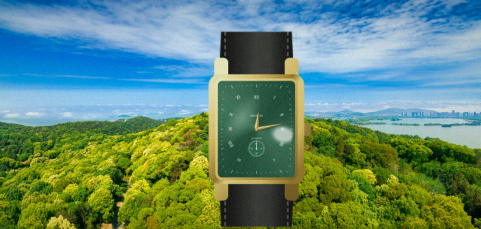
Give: 12h13
